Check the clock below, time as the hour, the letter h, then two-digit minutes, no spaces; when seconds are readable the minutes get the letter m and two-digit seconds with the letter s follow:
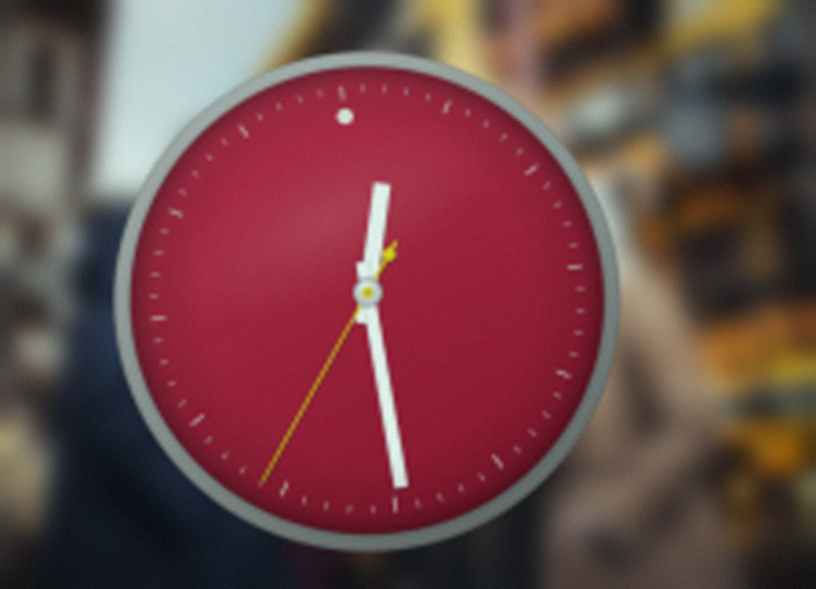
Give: 12h29m36s
